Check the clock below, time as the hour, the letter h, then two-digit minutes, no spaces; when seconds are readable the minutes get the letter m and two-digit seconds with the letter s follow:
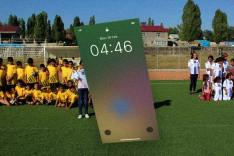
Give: 4h46
